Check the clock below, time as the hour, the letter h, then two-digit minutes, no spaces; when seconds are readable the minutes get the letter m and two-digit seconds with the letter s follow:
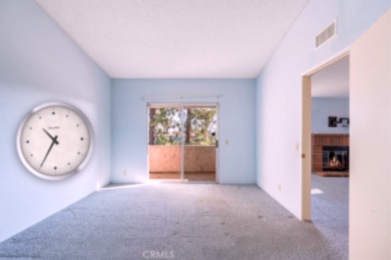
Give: 10h35
